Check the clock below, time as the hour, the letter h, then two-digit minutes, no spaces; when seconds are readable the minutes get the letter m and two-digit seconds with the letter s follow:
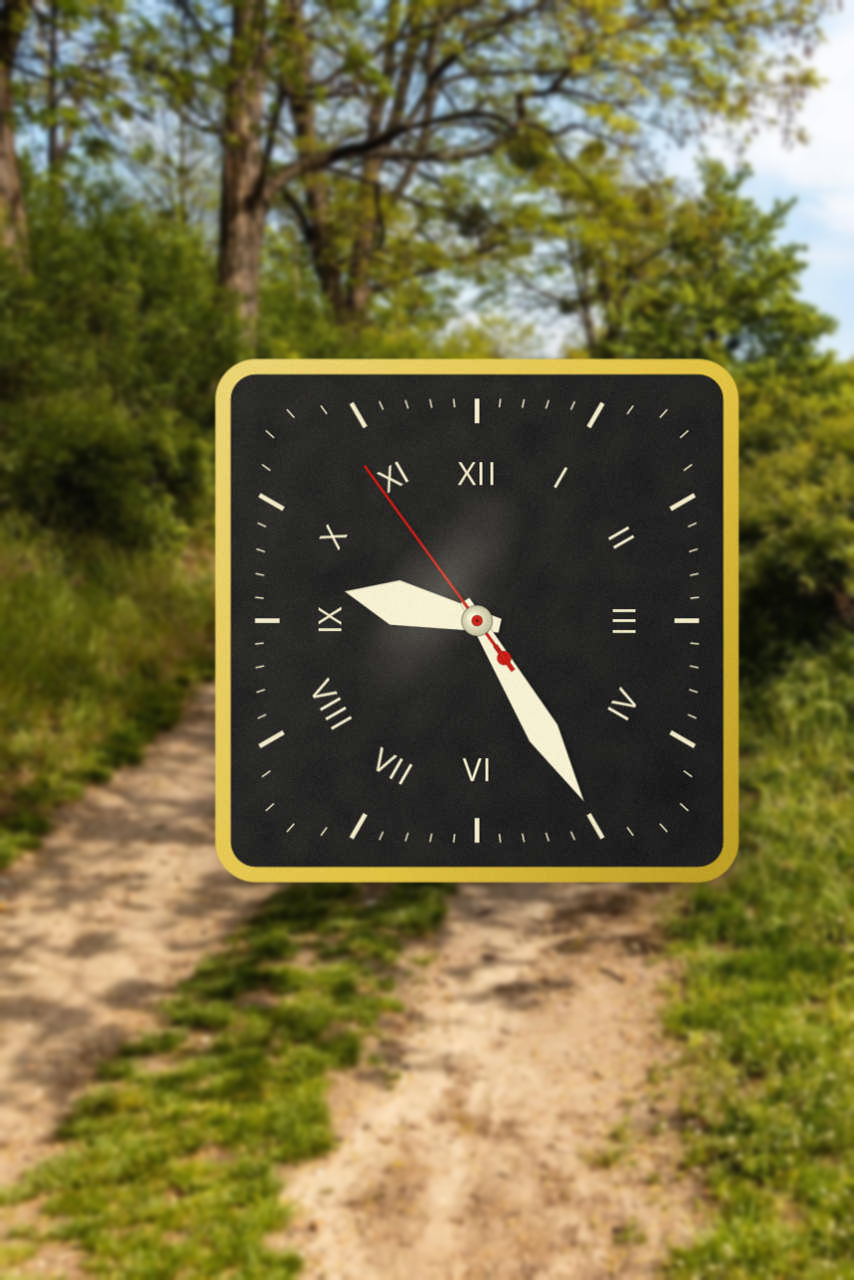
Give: 9h24m54s
